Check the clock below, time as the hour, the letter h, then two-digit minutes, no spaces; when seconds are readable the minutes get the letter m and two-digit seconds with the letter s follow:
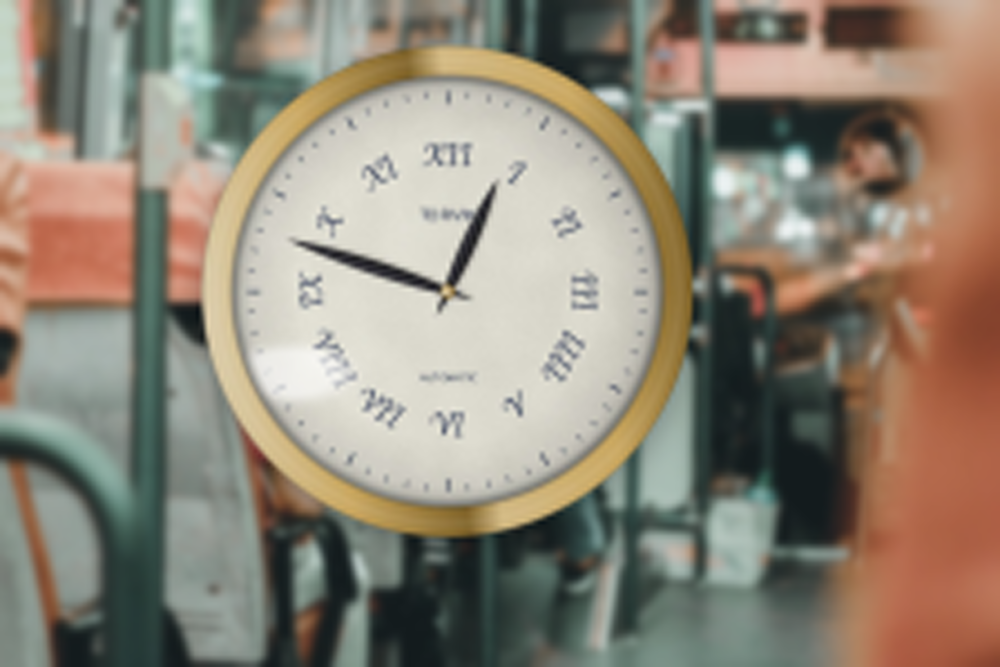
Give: 12h48
